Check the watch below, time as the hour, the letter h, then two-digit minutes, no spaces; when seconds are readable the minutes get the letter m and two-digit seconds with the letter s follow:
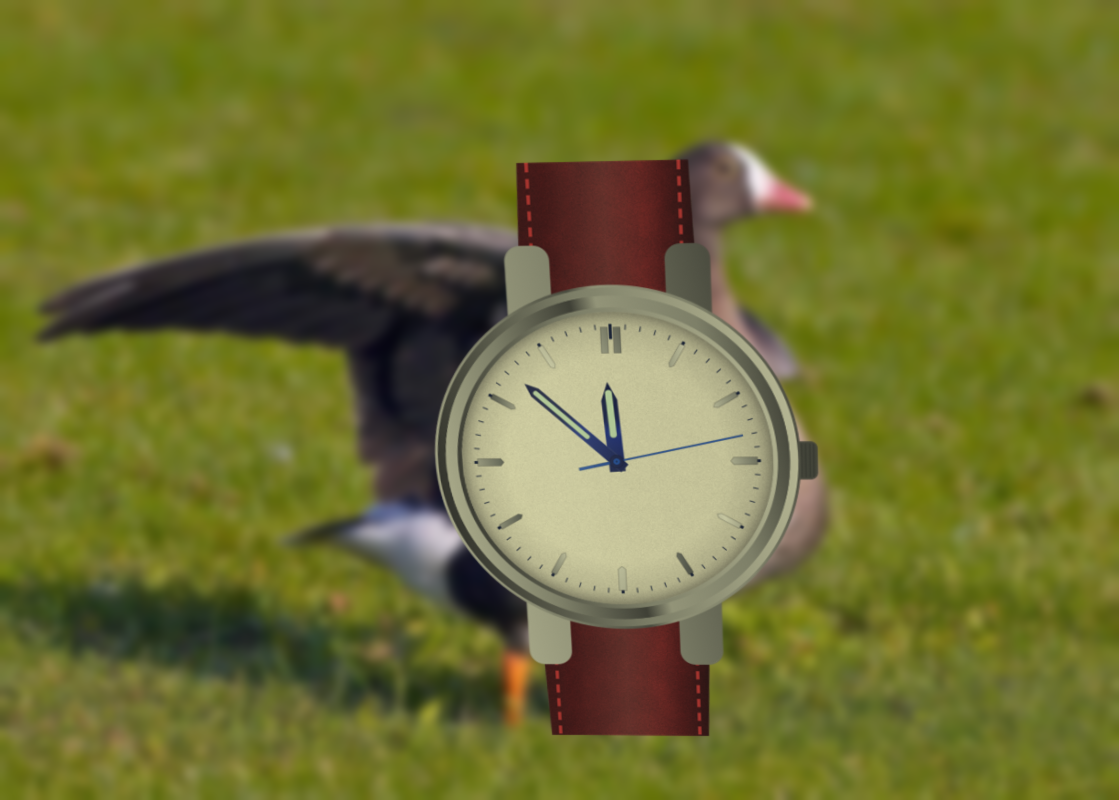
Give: 11h52m13s
